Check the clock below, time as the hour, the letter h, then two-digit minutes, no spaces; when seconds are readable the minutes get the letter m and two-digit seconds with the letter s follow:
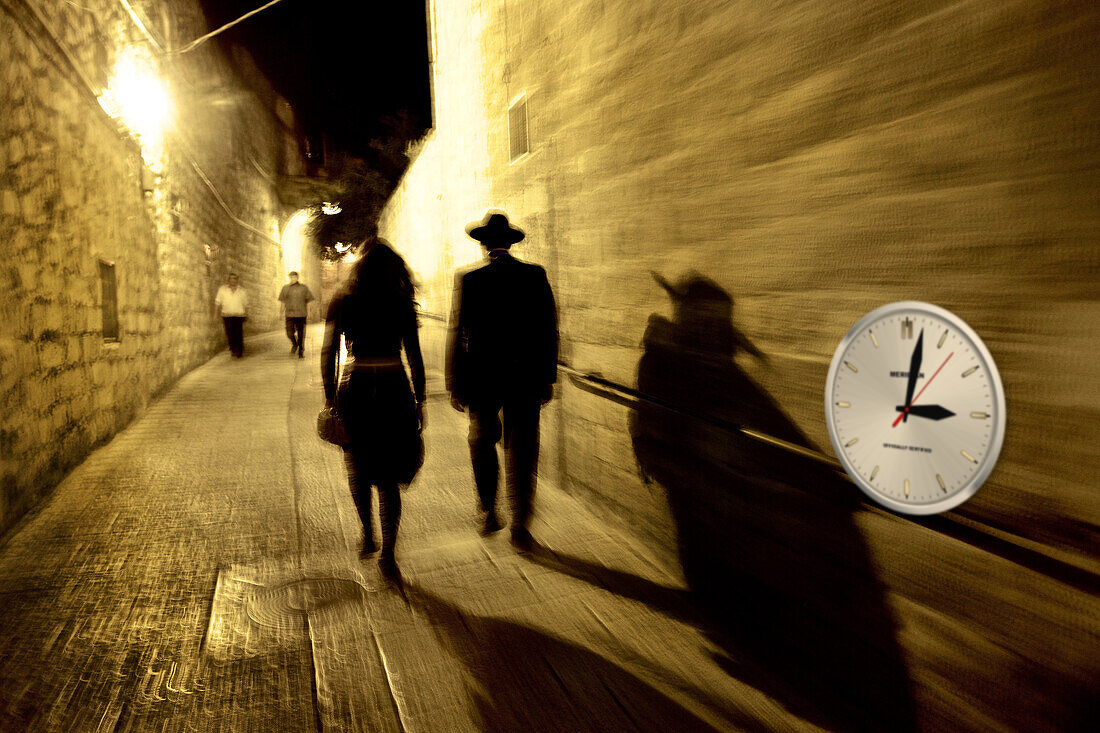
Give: 3h02m07s
